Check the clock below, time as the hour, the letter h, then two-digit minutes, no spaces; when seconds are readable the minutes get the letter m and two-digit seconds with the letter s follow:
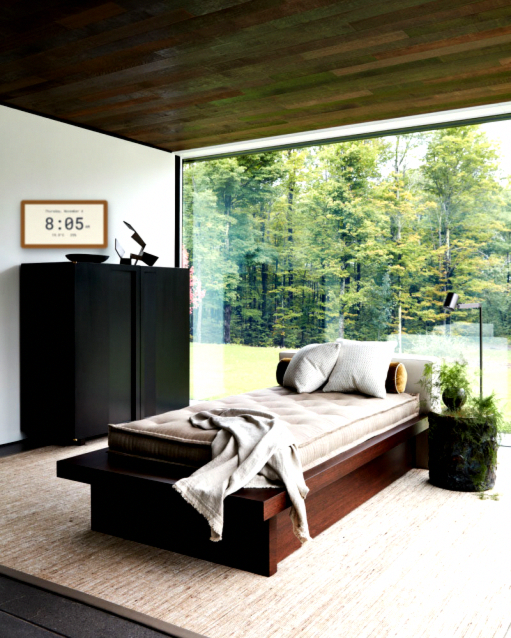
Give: 8h05
